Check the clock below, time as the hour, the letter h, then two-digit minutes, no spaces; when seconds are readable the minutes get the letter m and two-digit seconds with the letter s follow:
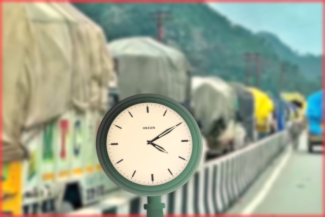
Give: 4h10
